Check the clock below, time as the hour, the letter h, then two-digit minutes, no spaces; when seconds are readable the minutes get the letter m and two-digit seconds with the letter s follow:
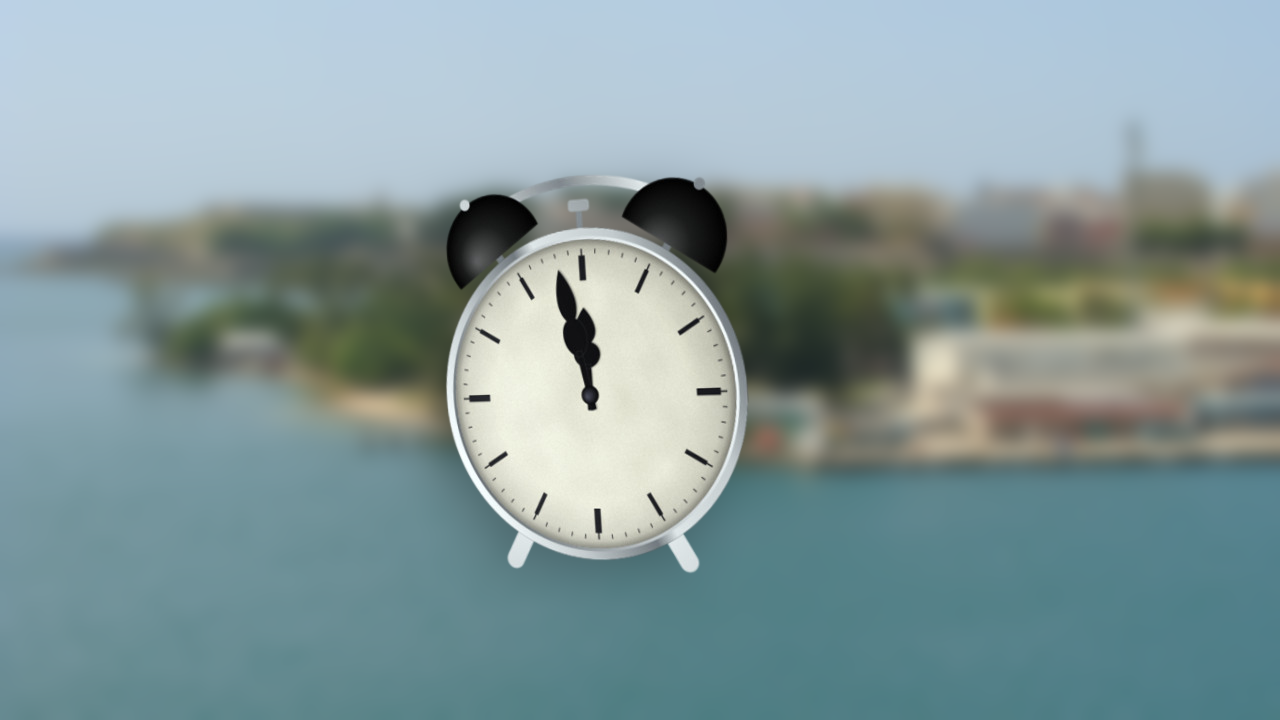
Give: 11h58
